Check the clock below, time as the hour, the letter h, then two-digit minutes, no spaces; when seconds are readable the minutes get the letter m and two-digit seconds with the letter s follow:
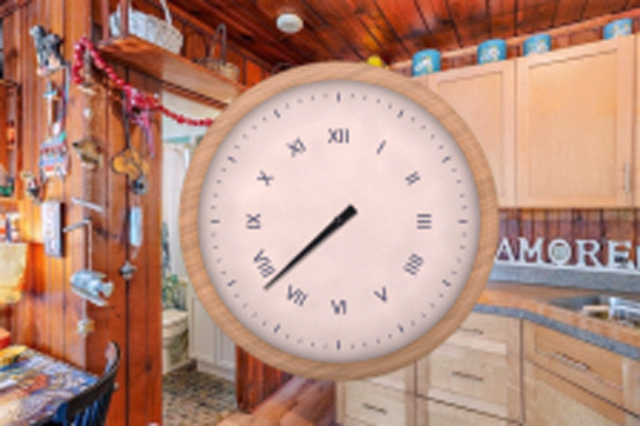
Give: 7h38
